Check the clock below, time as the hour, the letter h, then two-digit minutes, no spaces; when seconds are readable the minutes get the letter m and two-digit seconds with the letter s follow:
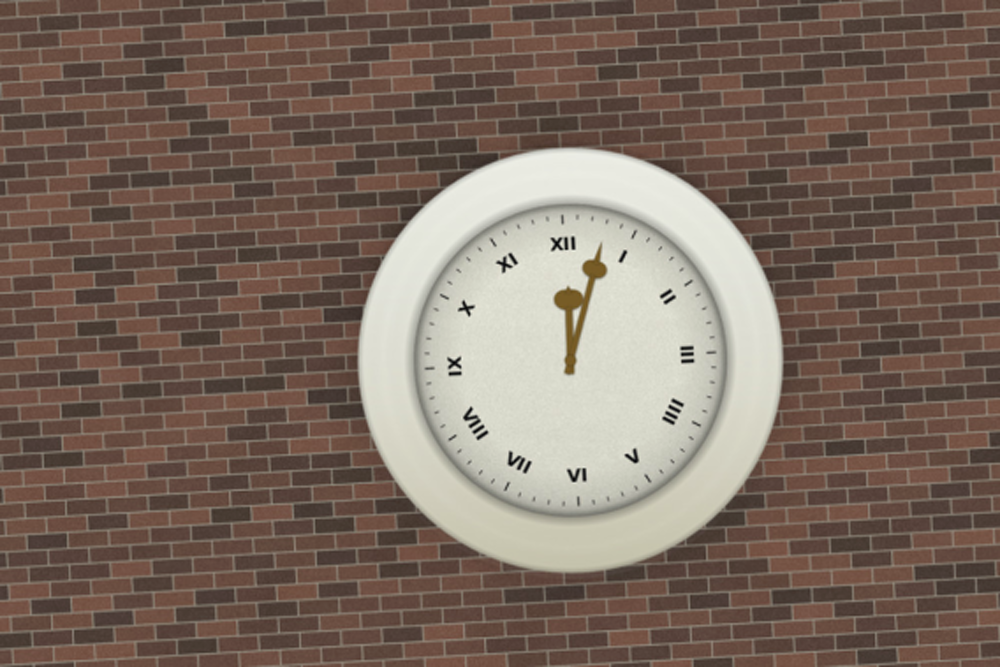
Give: 12h03
